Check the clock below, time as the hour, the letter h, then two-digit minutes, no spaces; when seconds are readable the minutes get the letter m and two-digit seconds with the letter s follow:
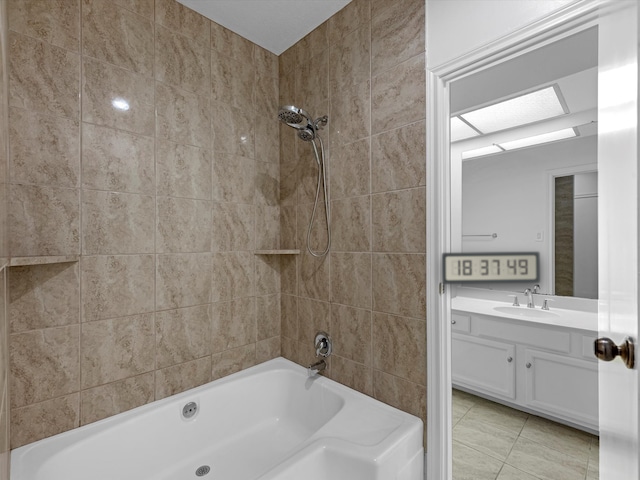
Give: 18h37m49s
